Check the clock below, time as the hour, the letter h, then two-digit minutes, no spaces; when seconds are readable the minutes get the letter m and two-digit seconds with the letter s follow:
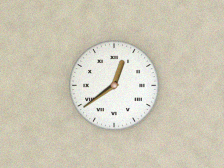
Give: 12h39
